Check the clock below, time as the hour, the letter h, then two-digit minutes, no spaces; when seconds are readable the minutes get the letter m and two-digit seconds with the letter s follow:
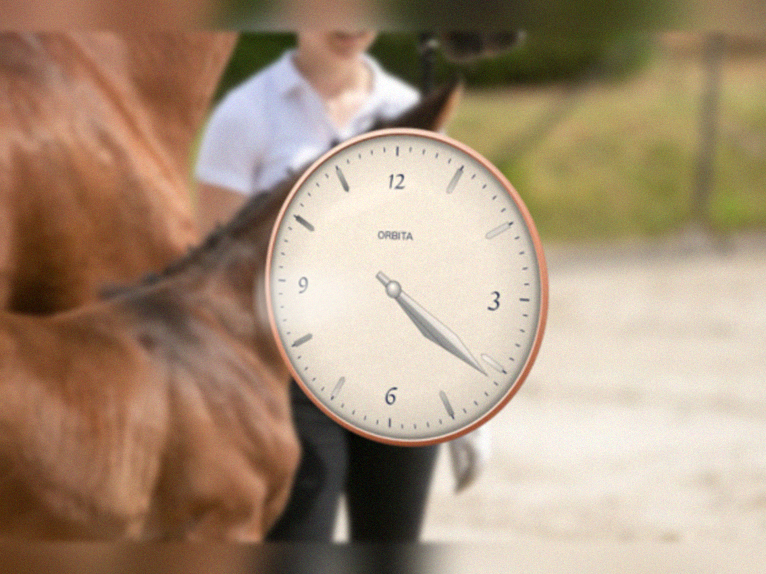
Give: 4h21
